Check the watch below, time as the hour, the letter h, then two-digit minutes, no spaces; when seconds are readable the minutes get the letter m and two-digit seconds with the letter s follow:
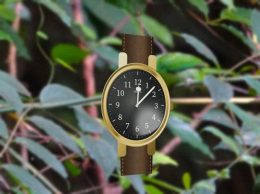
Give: 12h08
